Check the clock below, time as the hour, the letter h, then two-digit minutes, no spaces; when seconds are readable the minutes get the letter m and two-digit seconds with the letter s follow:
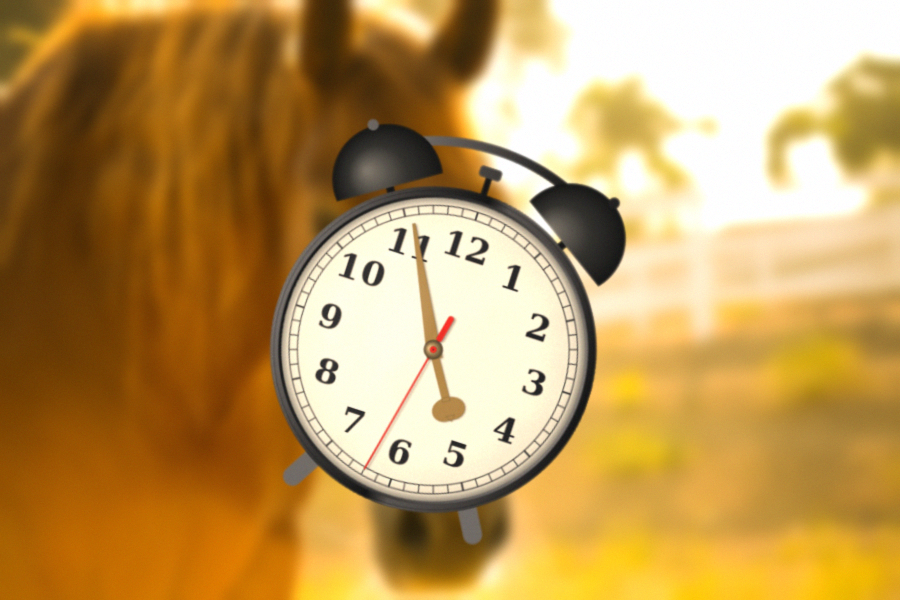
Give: 4h55m32s
